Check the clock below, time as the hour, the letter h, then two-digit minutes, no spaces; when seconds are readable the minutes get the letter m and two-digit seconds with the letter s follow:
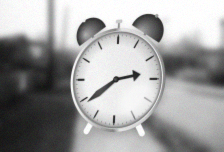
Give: 2h39
